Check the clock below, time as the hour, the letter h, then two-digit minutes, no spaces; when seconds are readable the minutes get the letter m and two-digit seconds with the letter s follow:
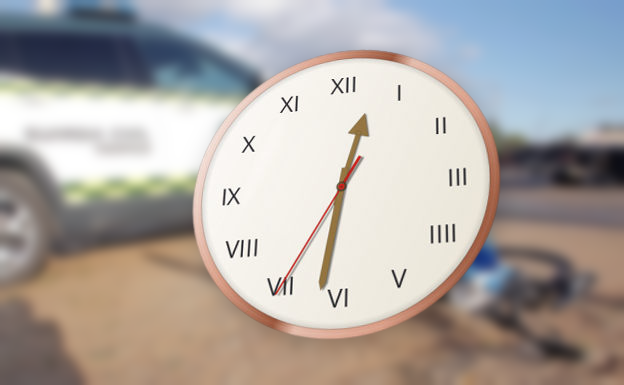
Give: 12h31m35s
